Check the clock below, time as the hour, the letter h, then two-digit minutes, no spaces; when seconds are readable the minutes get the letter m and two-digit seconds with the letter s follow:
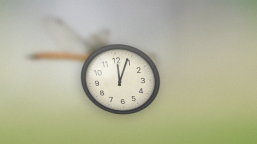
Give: 12h04
